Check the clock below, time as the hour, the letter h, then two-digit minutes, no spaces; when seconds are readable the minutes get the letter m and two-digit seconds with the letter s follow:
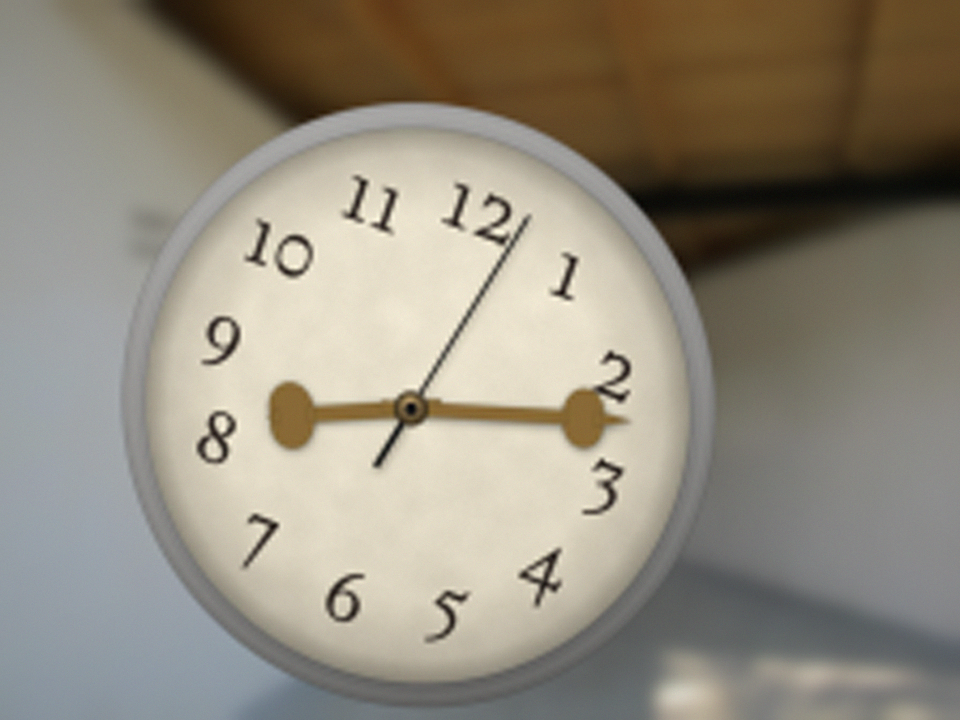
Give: 8h12m02s
